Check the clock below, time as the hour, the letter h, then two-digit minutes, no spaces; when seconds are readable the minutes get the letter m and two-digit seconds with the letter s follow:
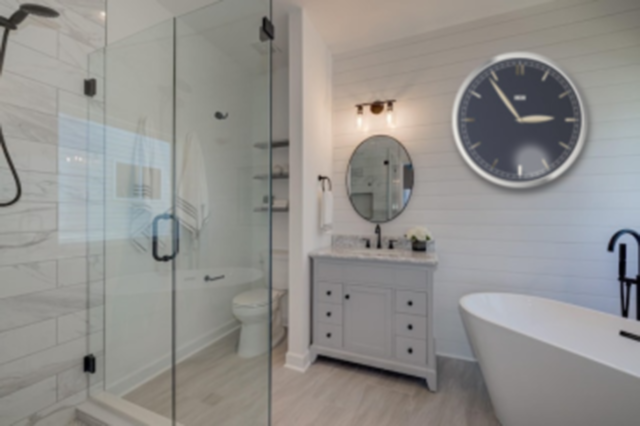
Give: 2h54
